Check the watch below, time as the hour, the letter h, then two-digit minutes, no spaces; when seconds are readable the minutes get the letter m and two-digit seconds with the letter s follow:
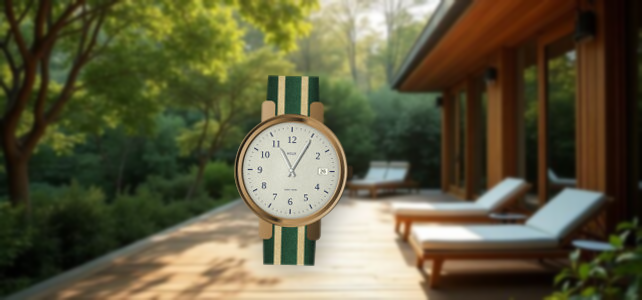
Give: 11h05
